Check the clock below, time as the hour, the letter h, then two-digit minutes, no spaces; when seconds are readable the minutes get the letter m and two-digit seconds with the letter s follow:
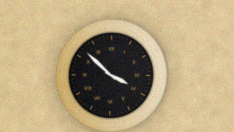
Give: 3h52
